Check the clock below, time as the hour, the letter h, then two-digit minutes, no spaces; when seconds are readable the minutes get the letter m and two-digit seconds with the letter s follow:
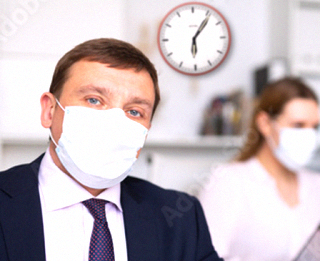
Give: 6h06
